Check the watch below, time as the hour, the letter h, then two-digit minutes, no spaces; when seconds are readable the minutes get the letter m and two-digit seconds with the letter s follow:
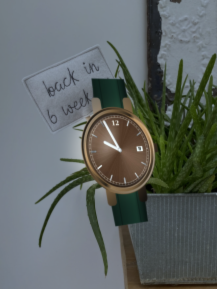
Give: 9h56
